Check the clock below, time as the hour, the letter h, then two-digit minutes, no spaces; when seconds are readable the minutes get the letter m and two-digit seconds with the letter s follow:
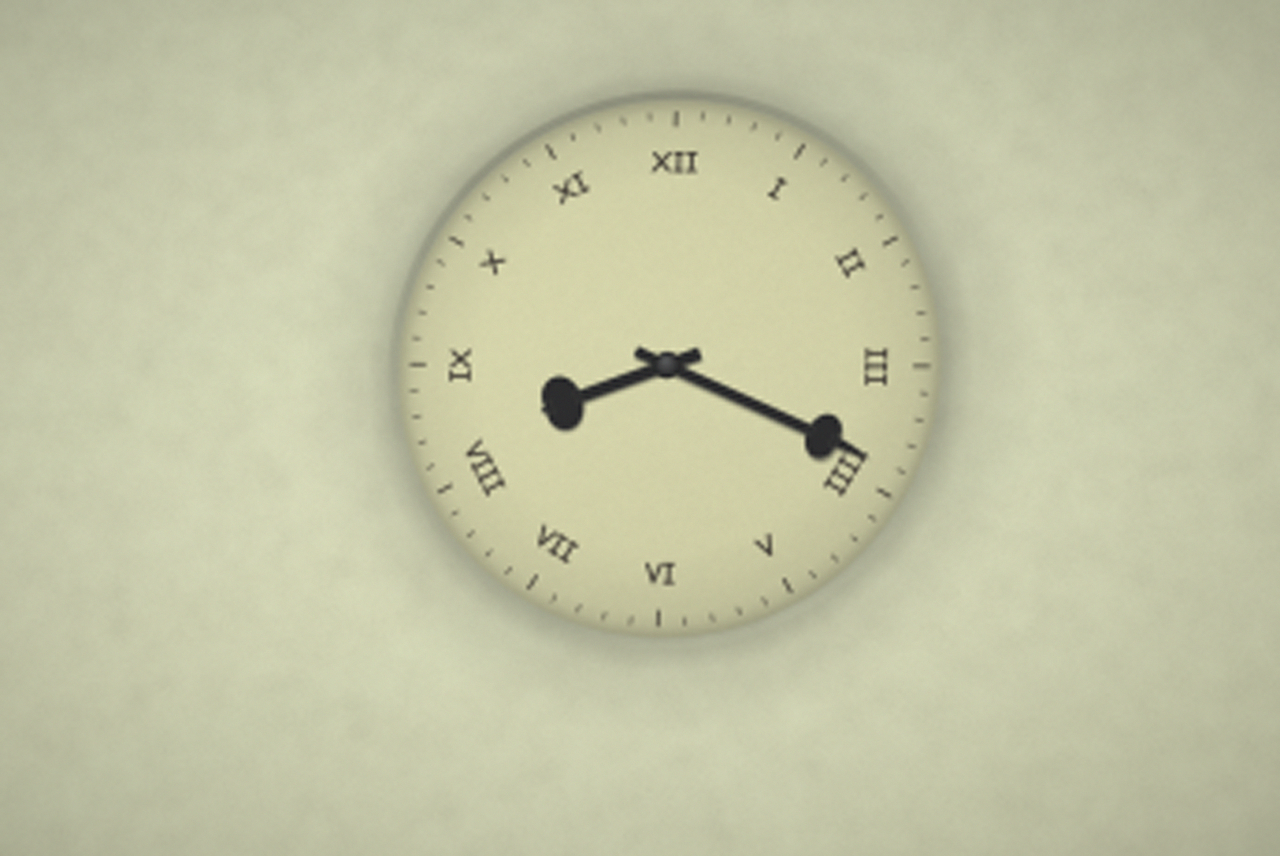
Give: 8h19
